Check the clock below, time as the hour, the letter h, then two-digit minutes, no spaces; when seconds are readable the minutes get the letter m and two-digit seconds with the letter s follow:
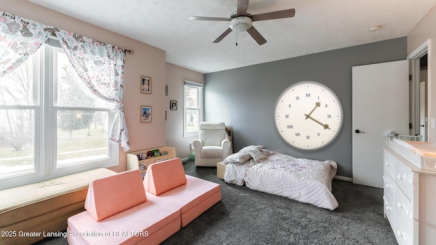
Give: 1h20
